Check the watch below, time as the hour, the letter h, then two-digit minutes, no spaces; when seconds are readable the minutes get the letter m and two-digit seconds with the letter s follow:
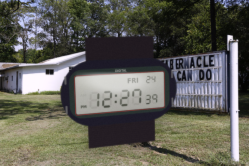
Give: 12h27m39s
